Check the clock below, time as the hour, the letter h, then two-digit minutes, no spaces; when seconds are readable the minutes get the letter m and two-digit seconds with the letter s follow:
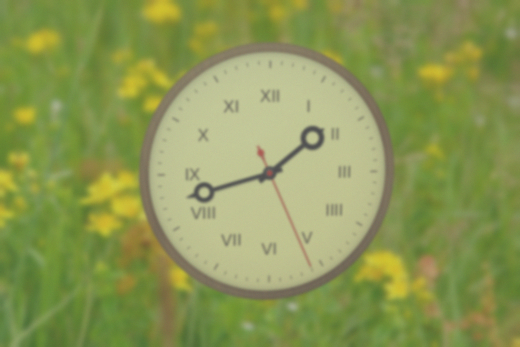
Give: 1h42m26s
